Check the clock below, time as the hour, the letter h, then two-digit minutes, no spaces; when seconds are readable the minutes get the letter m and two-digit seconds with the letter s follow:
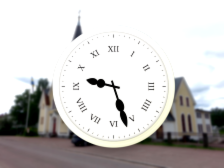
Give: 9h27
